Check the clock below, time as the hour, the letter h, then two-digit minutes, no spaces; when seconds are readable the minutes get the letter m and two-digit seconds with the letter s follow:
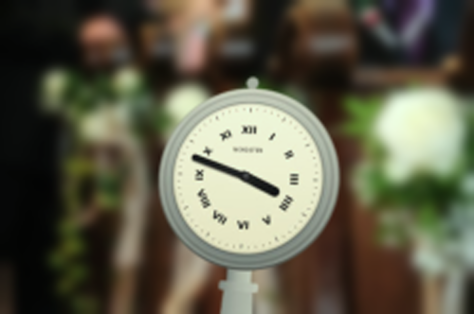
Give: 3h48
